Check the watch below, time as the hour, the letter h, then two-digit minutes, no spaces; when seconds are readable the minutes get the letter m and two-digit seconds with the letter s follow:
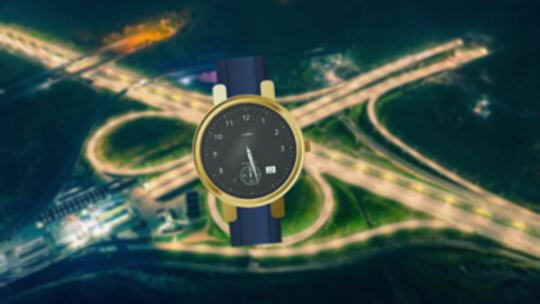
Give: 5h28
